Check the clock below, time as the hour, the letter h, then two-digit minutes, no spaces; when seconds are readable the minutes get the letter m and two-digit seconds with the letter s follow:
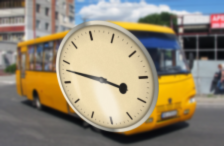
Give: 3h48
